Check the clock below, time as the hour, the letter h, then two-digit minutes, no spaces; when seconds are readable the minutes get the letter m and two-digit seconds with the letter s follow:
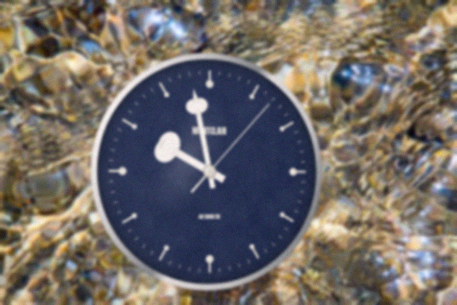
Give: 9h58m07s
